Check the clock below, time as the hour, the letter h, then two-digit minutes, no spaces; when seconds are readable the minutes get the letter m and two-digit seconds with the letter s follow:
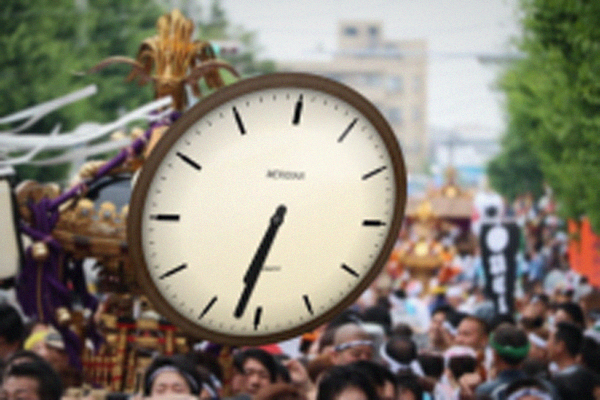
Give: 6h32
